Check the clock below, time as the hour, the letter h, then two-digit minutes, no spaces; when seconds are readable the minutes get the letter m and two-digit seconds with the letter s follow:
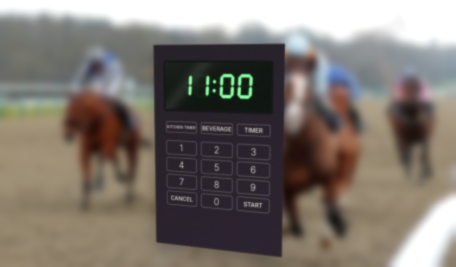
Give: 11h00
